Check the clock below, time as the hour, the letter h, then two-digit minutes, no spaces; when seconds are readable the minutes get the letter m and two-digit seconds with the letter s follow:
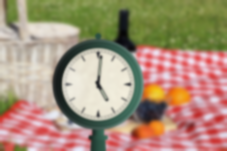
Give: 5h01
